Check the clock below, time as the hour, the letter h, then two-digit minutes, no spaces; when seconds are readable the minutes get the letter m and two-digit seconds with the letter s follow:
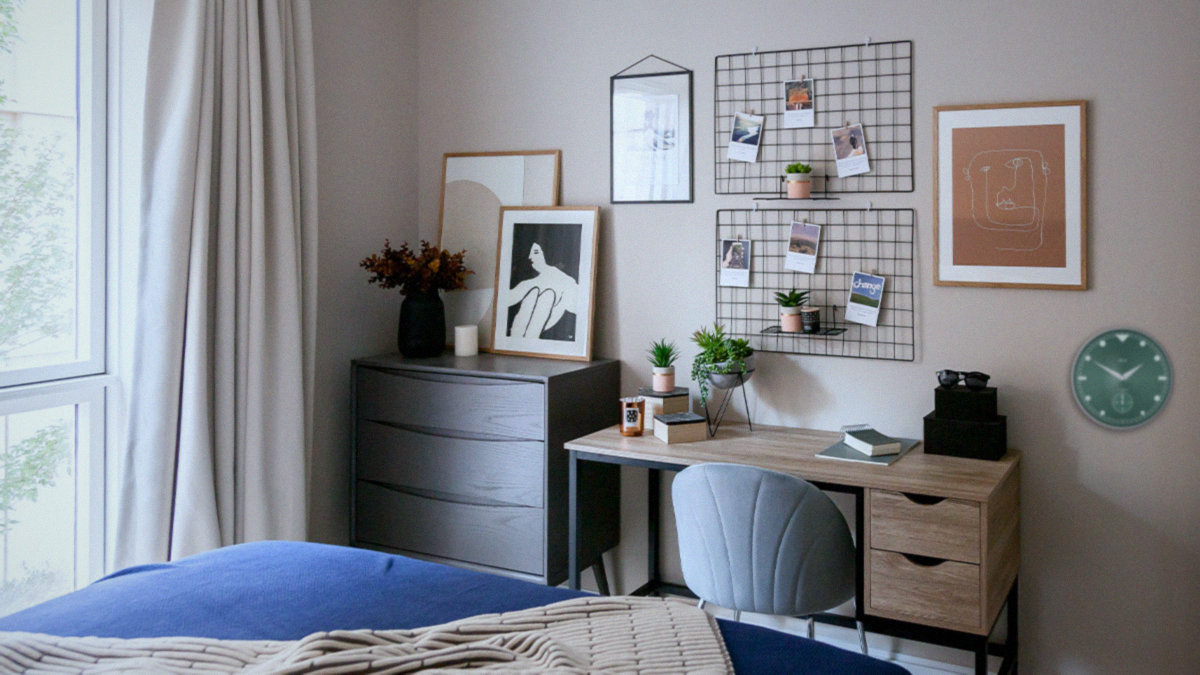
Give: 1h50
